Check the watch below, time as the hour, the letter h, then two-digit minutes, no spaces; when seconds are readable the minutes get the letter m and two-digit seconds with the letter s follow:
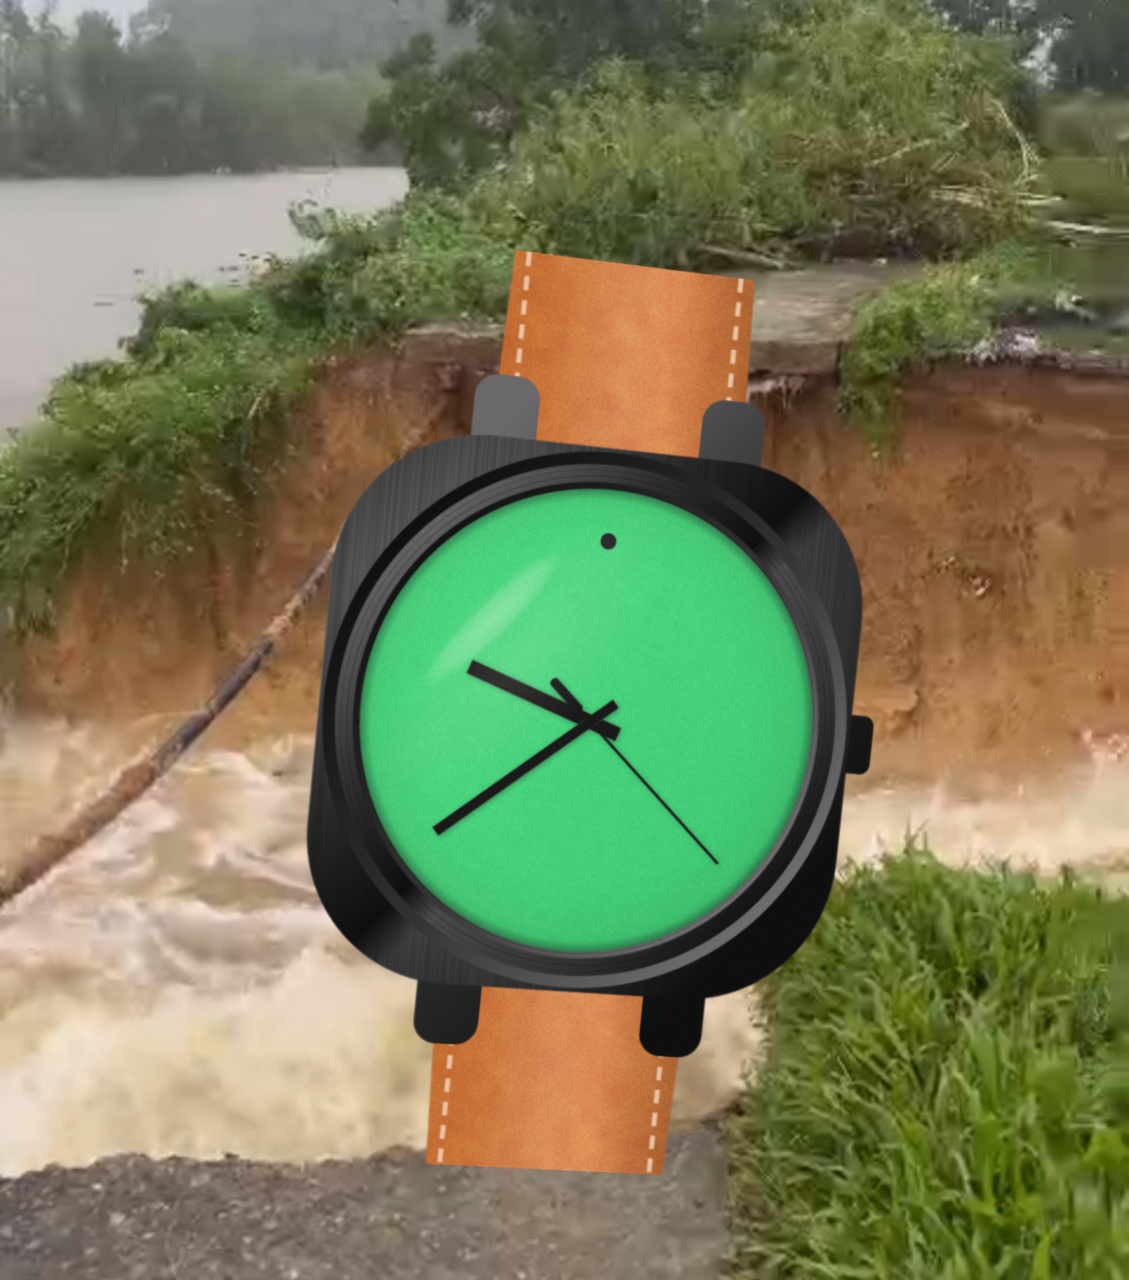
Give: 9h38m22s
